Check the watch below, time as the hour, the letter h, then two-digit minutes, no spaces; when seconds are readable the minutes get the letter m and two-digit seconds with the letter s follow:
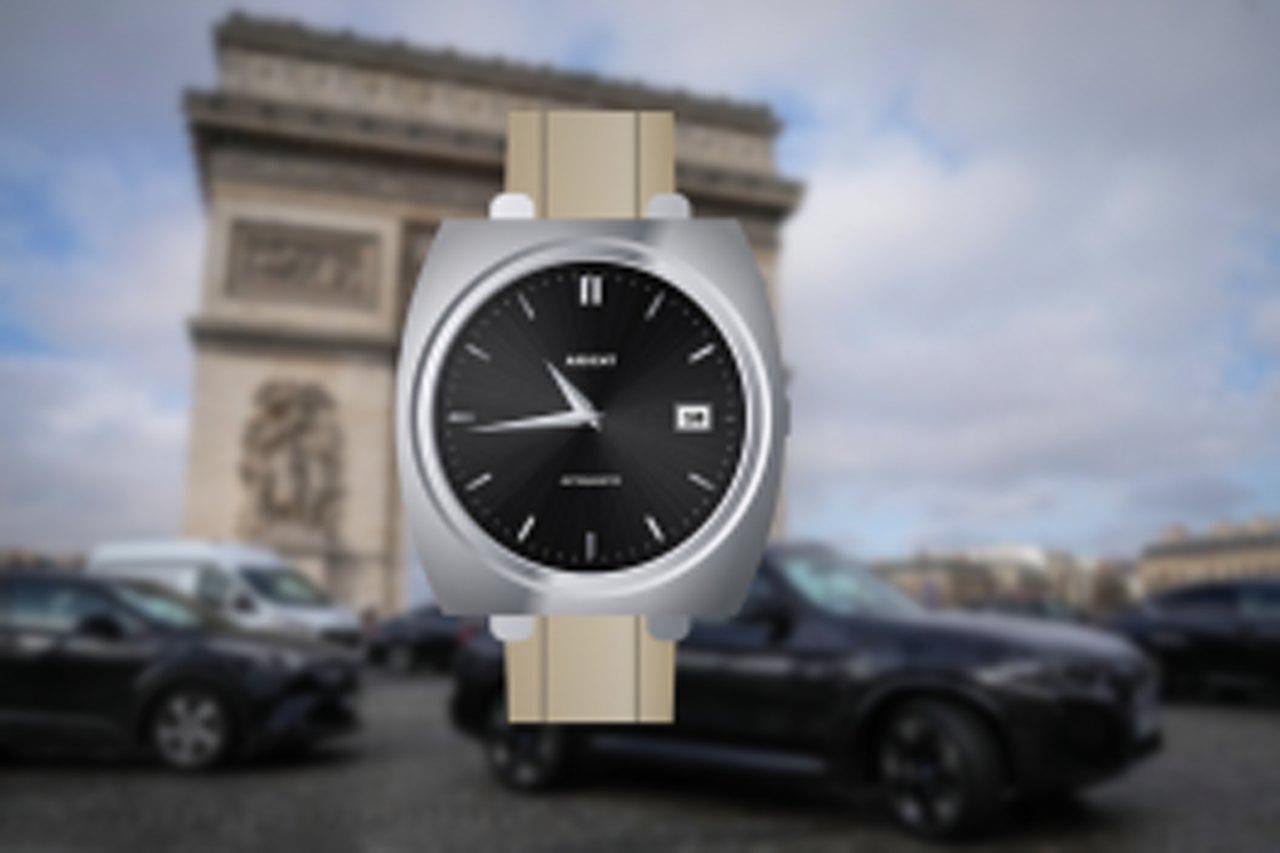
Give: 10h44
